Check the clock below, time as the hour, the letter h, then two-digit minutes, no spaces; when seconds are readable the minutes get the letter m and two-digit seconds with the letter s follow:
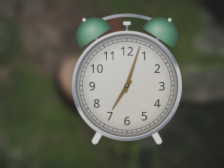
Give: 7h03
